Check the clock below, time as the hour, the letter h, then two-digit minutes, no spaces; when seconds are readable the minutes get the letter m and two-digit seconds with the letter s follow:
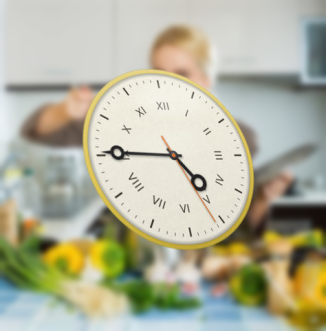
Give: 4h45m26s
